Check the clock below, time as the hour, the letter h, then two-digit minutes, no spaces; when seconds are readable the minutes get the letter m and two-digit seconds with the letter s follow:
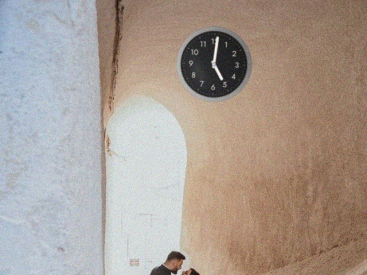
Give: 5h01
